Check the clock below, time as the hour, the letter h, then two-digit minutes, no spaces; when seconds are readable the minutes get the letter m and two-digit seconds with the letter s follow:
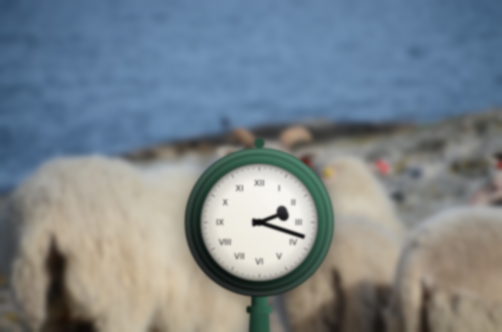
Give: 2h18
